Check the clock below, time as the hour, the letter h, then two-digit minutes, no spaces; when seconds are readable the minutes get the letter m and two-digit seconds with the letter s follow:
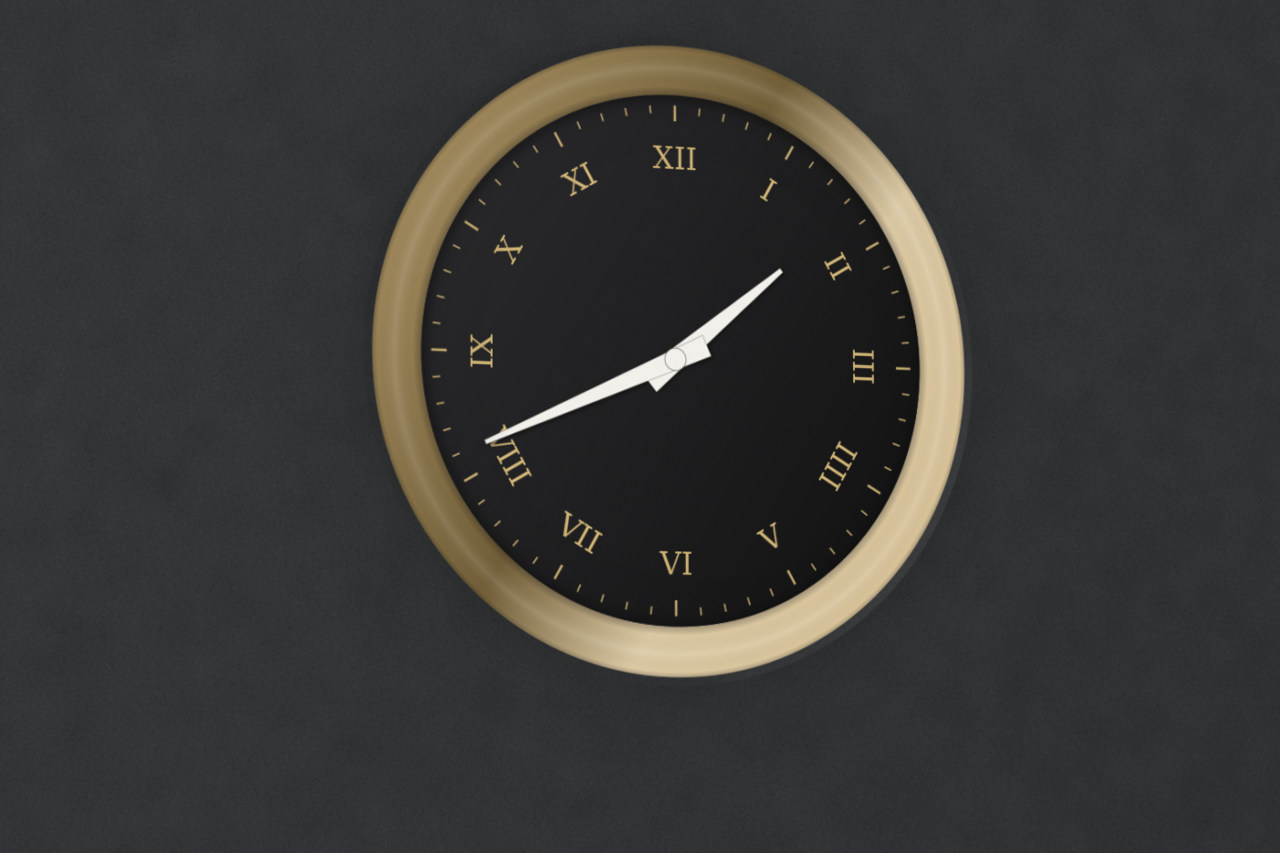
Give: 1h41
